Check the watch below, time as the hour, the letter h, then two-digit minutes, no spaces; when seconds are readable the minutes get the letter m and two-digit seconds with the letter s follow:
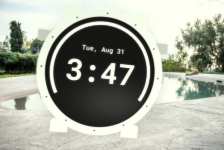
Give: 3h47
